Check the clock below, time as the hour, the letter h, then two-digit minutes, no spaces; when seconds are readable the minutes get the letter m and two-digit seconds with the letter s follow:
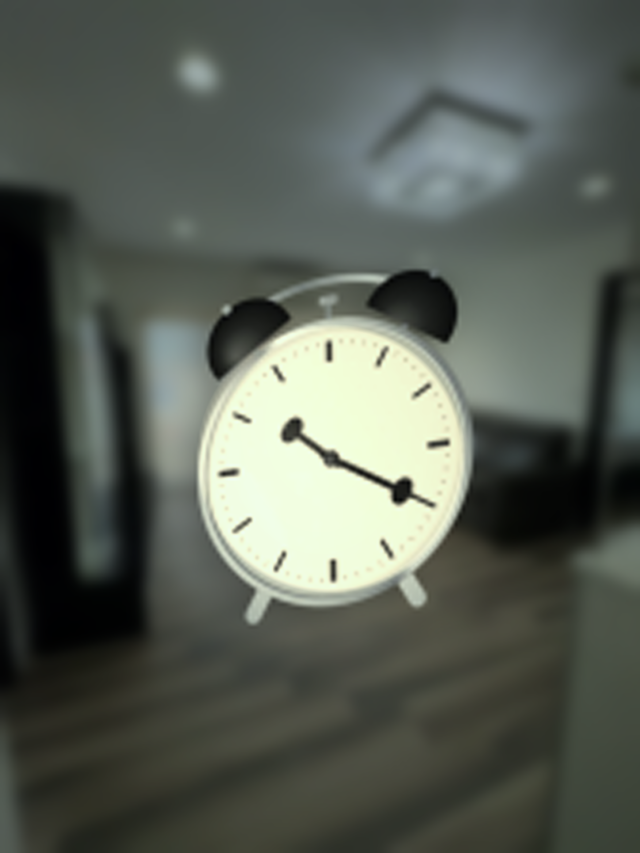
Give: 10h20
